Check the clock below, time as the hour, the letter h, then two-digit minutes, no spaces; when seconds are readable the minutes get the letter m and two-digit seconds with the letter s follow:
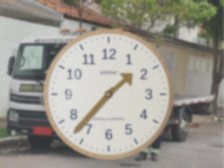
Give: 1h37
